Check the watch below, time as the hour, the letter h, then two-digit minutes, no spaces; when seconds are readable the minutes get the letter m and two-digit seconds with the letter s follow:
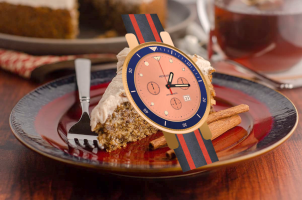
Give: 1h16
